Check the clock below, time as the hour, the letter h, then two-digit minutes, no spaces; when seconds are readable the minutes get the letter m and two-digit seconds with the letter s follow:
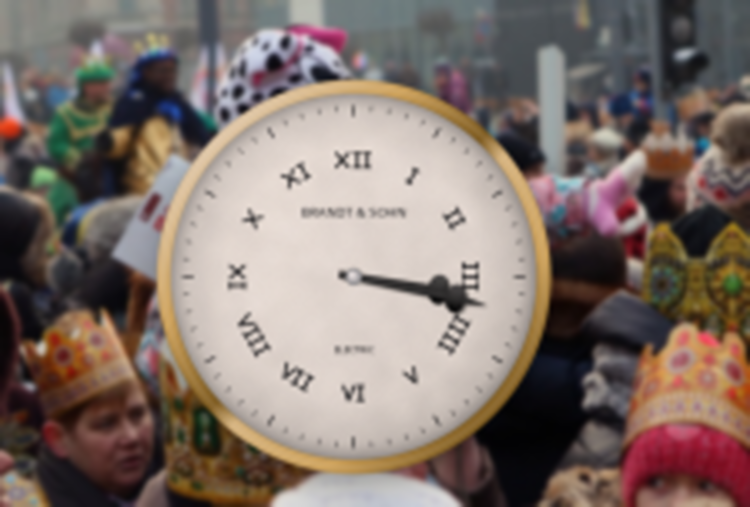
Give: 3h17
